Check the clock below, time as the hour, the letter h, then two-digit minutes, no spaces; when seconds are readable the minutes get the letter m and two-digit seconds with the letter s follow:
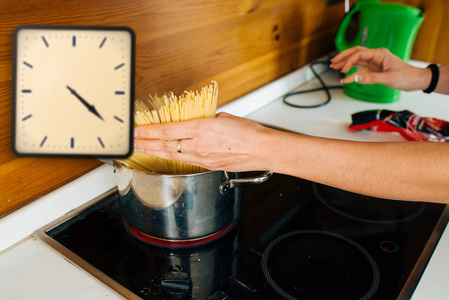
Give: 4h22
